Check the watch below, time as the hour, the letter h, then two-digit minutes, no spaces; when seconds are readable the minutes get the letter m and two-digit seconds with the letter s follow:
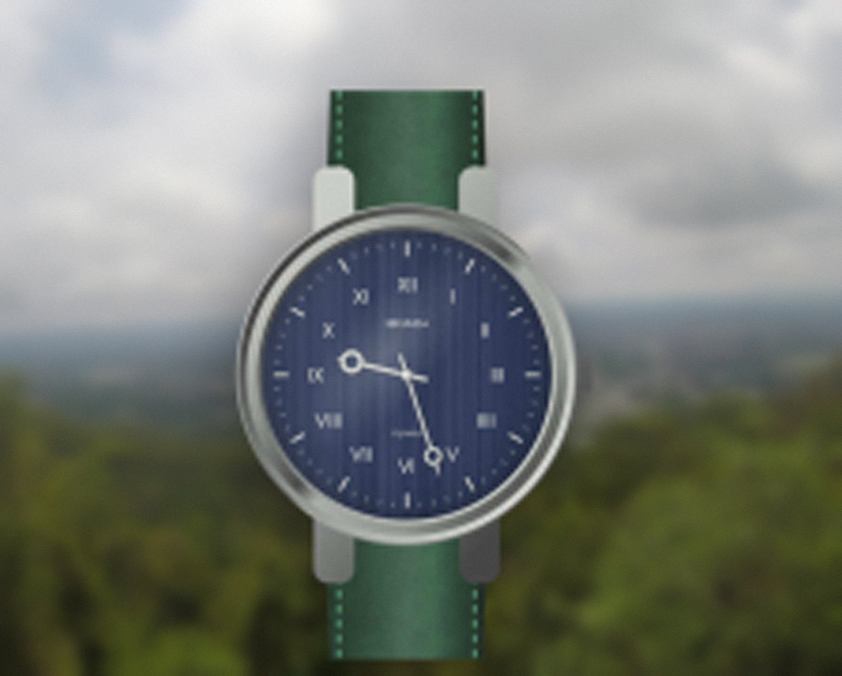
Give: 9h27
